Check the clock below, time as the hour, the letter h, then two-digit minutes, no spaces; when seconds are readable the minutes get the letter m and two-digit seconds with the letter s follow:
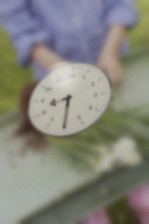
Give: 8h30
